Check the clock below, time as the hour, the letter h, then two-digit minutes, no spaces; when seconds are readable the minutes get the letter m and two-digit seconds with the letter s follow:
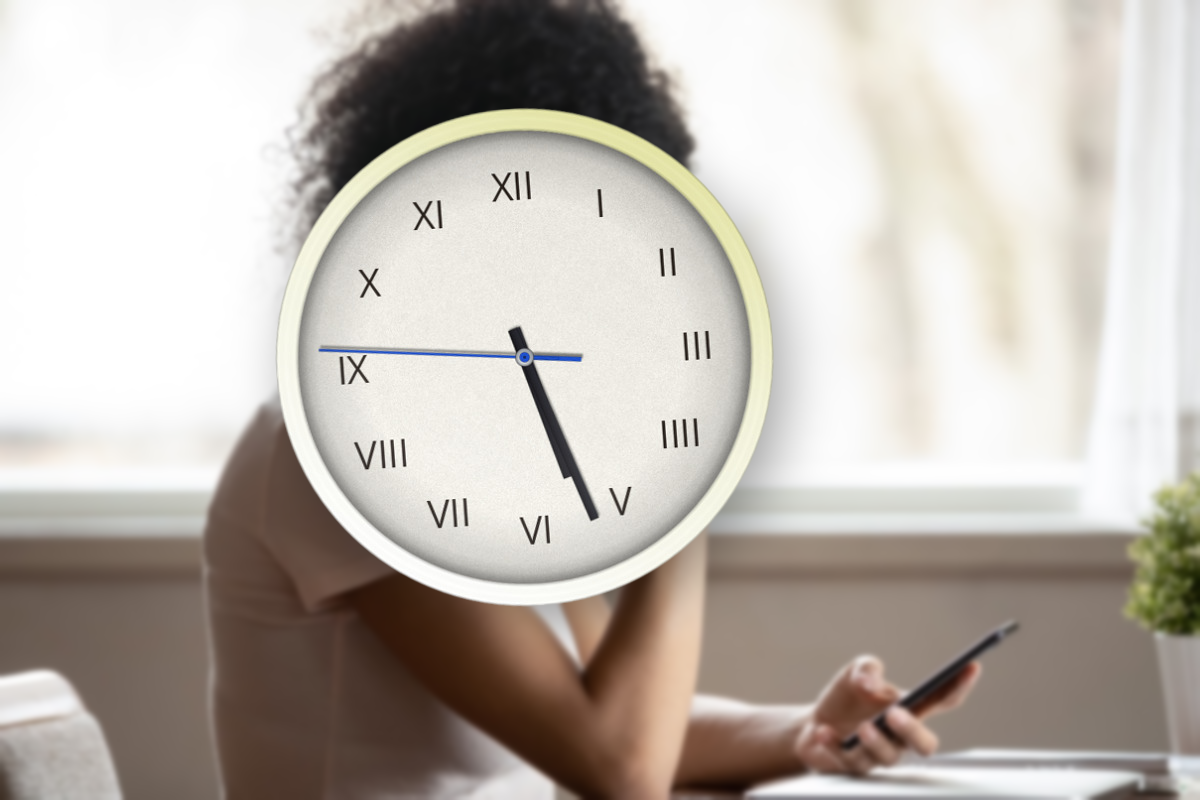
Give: 5h26m46s
